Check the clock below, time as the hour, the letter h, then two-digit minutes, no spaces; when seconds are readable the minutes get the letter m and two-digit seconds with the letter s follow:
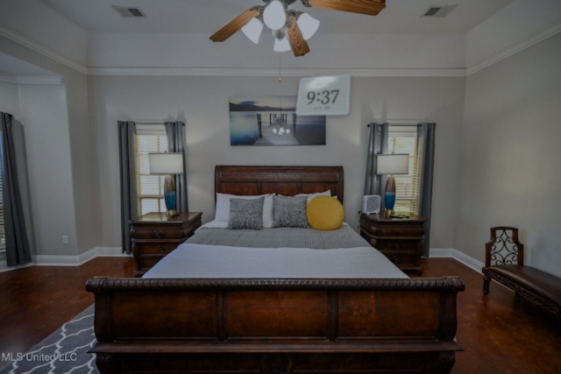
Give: 9h37
